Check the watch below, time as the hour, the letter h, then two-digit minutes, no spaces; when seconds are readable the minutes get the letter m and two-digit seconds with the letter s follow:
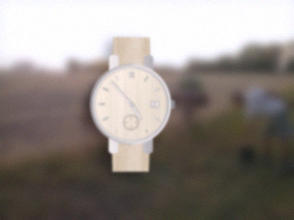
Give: 4h53
